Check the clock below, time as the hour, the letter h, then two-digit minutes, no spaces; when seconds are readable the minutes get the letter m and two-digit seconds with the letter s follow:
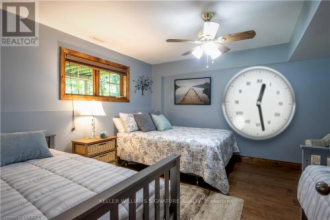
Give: 12h28
